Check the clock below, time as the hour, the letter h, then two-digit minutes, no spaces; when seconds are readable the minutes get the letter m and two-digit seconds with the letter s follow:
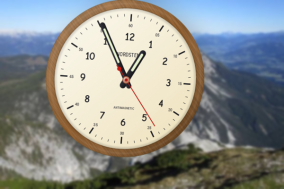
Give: 12h55m24s
